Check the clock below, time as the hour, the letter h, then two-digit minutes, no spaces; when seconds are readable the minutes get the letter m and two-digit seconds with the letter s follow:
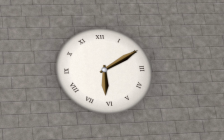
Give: 6h10
